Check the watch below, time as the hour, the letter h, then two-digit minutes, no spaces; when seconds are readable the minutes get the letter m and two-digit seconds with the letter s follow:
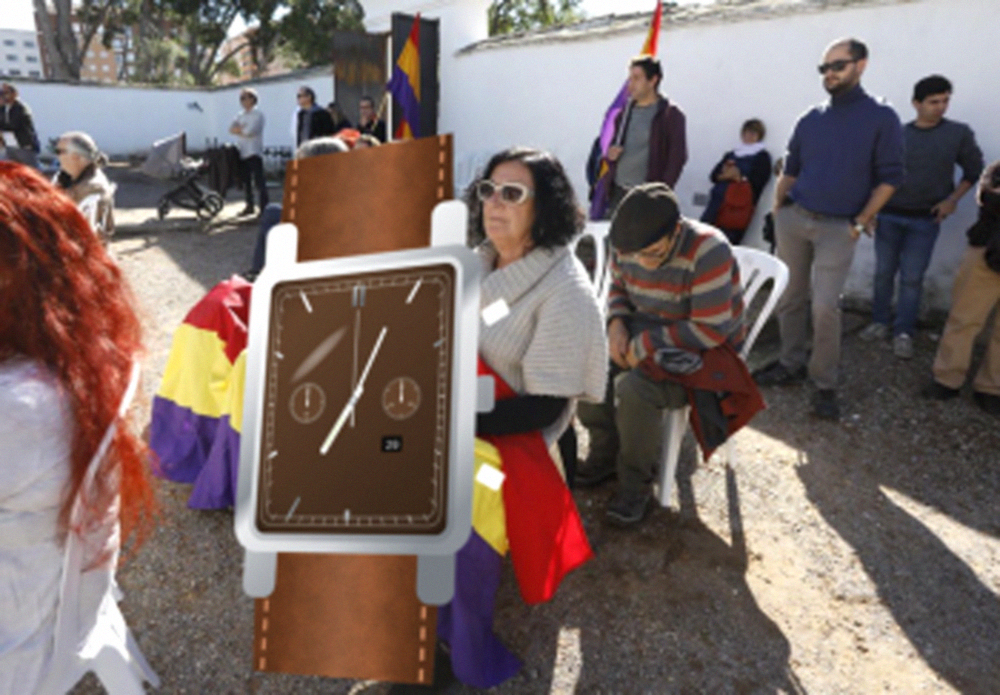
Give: 7h04
